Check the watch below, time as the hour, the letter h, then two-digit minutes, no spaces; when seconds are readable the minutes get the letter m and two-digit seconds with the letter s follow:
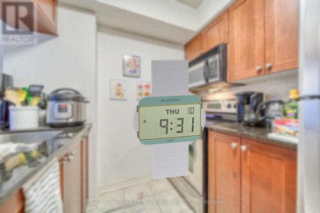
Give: 9h31
